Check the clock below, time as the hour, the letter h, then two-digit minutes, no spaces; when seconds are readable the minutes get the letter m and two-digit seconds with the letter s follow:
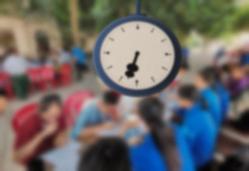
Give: 6h33
